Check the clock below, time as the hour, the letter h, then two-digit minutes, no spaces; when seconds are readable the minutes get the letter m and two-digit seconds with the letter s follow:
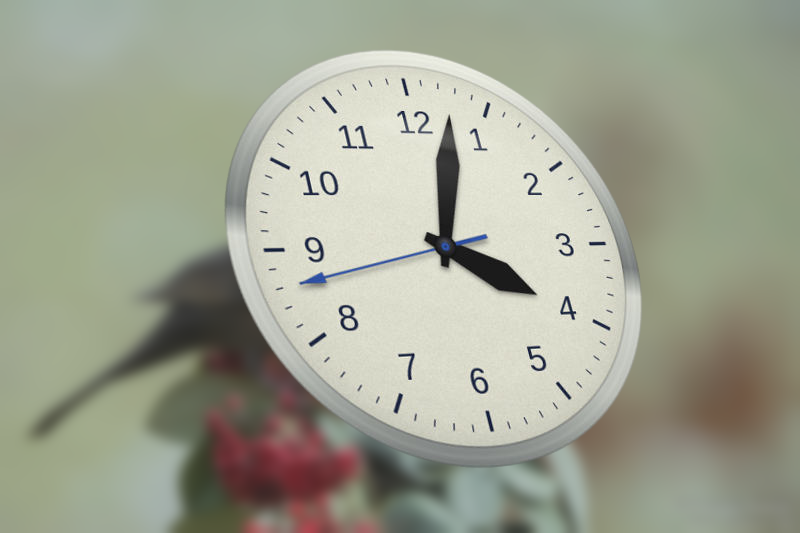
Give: 4h02m43s
